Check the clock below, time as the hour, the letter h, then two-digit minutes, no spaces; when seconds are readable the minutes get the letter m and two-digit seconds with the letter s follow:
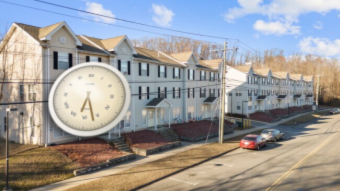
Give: 6h27
